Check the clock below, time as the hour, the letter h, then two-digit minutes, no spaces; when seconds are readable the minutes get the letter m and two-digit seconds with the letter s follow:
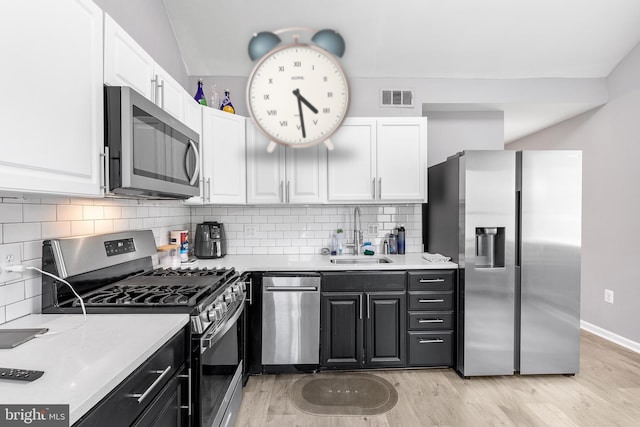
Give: 4h29
